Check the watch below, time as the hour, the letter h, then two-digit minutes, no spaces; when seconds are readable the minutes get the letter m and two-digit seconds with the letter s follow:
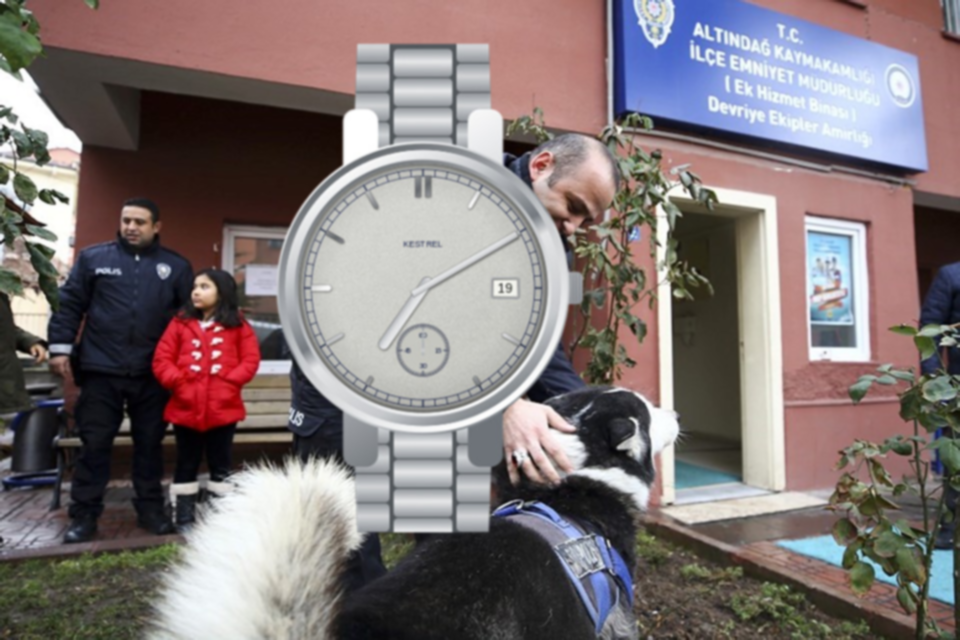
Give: 7h10
